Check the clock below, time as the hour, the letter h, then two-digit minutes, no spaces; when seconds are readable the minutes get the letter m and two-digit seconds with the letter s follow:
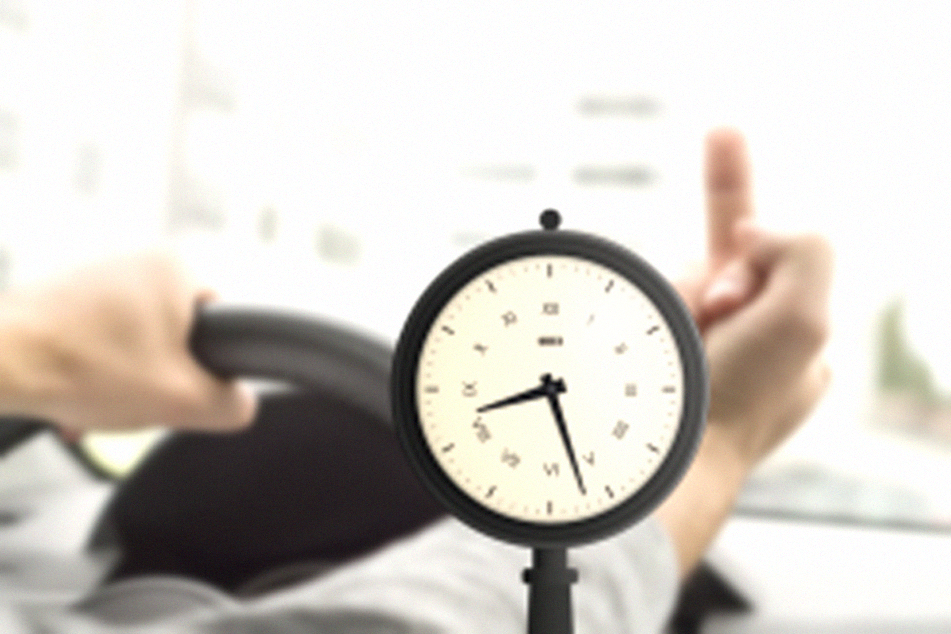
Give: 8h27
